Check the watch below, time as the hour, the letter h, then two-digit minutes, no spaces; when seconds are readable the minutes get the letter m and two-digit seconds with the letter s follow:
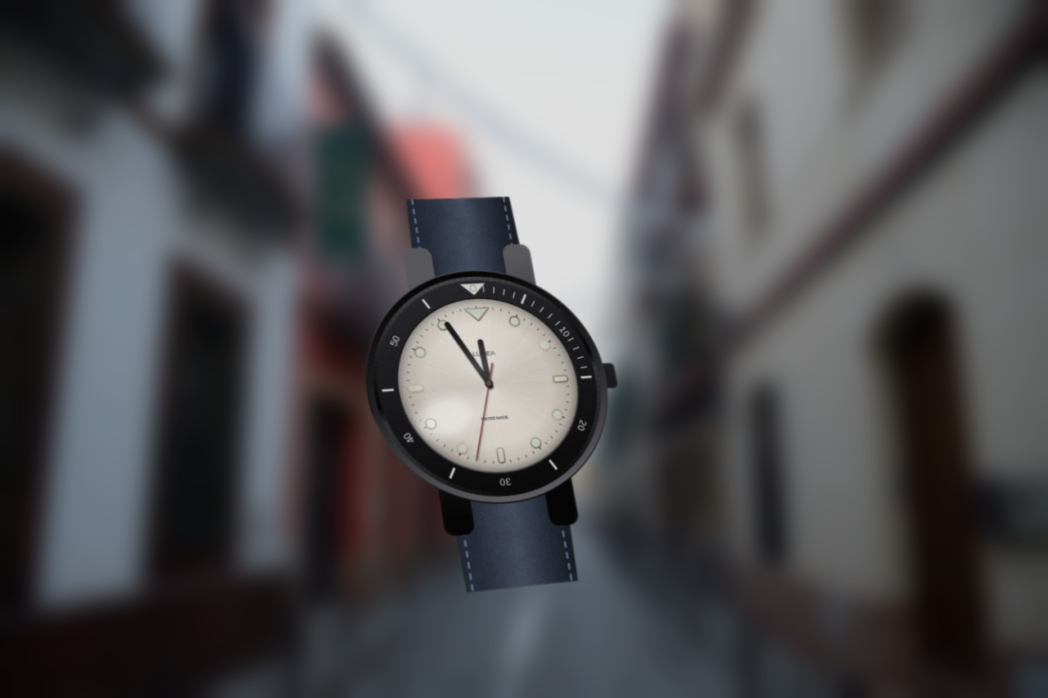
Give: 11h55m33s
